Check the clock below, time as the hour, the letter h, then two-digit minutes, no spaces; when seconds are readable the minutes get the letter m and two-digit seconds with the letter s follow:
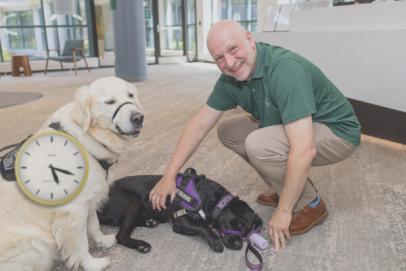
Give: 5h18
